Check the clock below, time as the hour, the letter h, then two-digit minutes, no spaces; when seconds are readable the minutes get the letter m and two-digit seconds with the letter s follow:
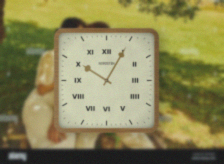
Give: 10h05
